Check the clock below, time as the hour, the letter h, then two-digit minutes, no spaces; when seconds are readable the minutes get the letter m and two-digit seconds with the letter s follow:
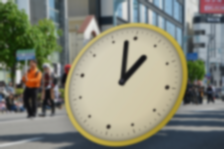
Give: 12h58
